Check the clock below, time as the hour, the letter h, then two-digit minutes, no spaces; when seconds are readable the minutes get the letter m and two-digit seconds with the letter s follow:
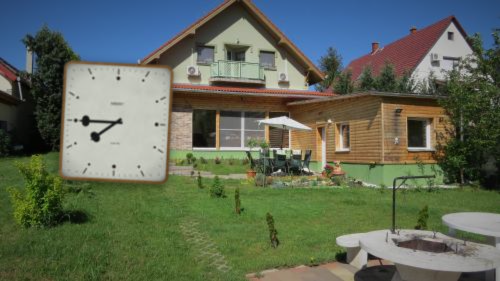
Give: 7h45
